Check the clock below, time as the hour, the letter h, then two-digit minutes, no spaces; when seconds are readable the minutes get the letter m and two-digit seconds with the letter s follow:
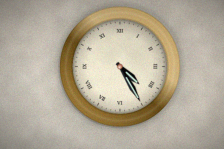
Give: 4h25
